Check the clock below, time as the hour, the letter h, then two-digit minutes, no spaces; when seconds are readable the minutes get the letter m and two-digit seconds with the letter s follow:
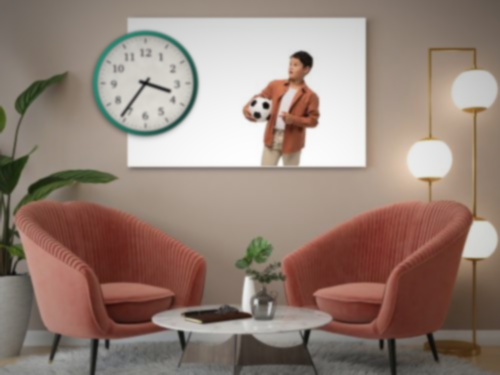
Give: 3h36
